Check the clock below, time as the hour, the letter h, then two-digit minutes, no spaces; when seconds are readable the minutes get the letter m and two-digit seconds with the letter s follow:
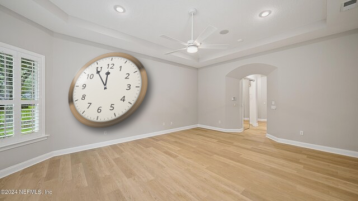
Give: 11h54
